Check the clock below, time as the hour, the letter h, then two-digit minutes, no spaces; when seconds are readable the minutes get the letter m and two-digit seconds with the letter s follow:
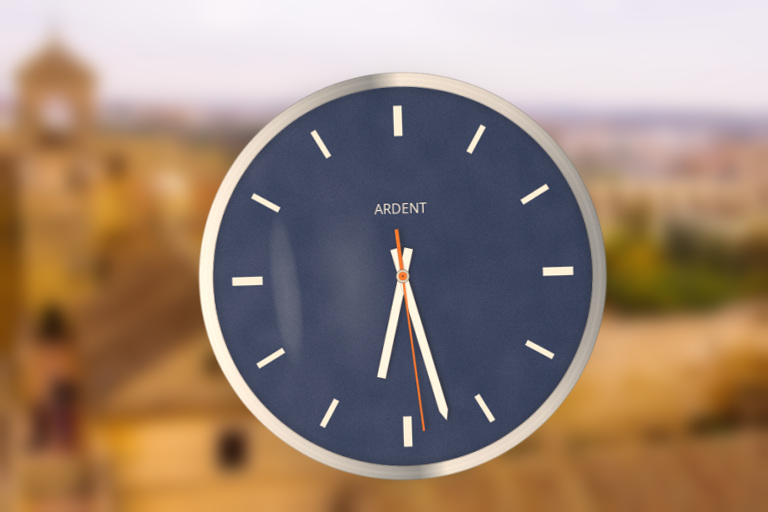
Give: 6h27m29s
